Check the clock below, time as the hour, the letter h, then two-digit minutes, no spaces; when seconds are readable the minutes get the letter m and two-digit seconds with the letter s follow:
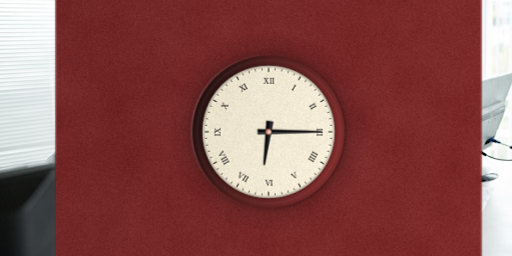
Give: 6h15
